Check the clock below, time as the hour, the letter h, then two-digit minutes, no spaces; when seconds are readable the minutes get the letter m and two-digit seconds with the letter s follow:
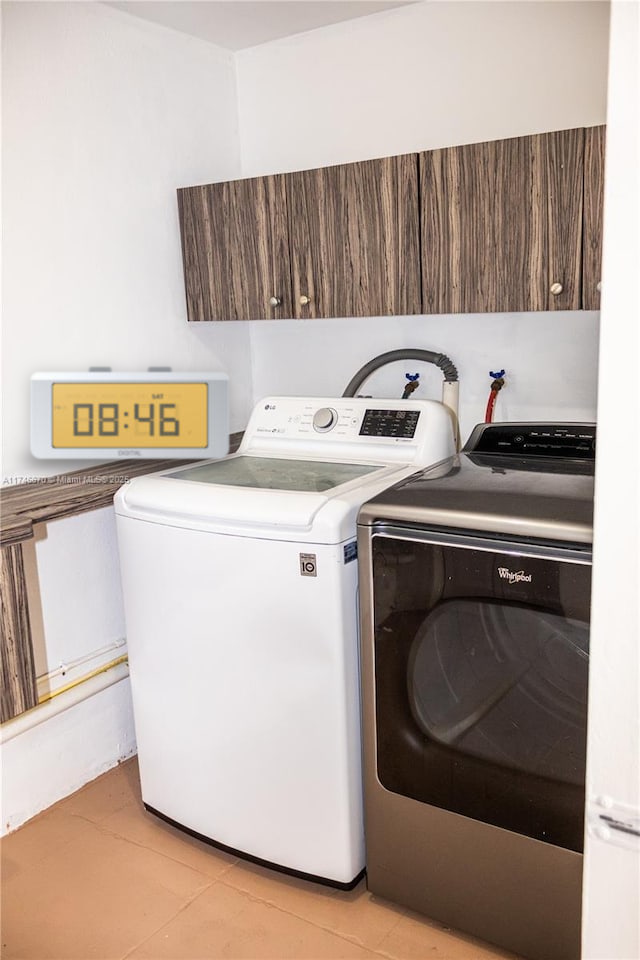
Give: 8h46
